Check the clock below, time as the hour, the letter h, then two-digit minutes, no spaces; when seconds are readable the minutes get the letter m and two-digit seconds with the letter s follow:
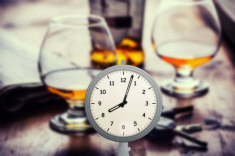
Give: 8h03
